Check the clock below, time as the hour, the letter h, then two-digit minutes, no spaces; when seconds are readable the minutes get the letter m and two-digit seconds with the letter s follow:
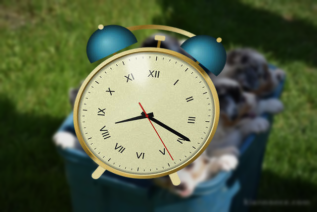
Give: 8h19m24s
